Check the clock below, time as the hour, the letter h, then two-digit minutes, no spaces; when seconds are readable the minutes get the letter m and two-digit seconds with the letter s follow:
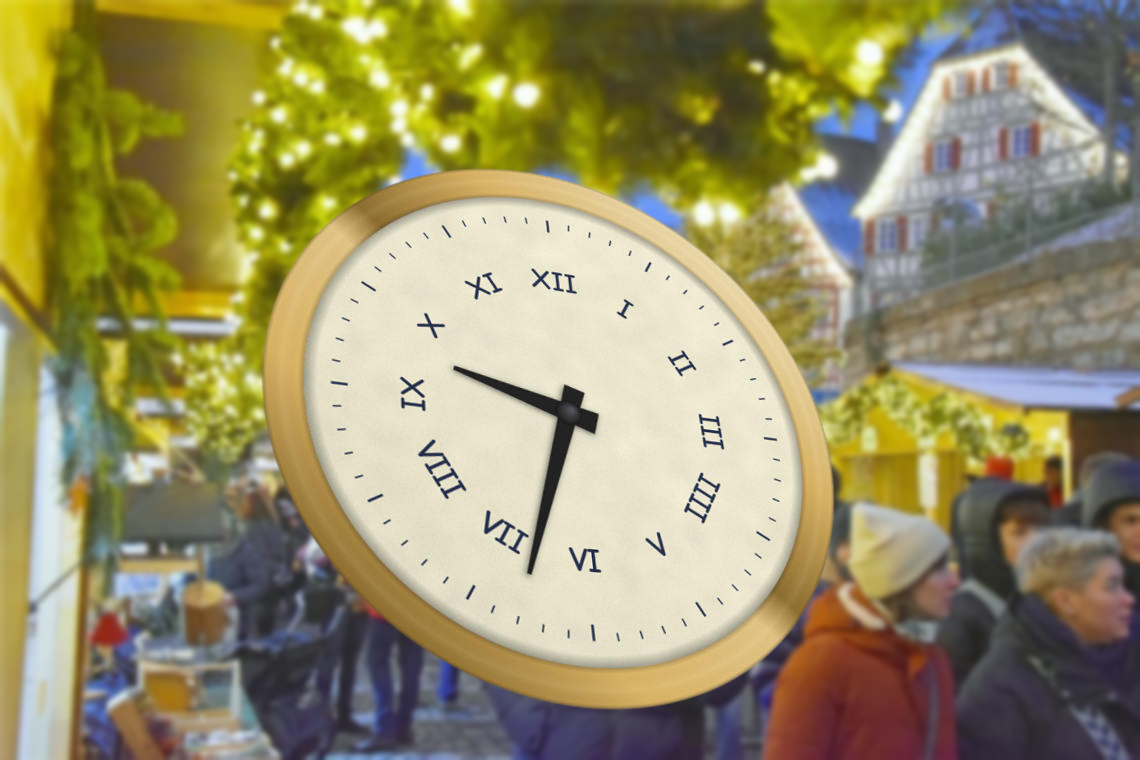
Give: 9h33
